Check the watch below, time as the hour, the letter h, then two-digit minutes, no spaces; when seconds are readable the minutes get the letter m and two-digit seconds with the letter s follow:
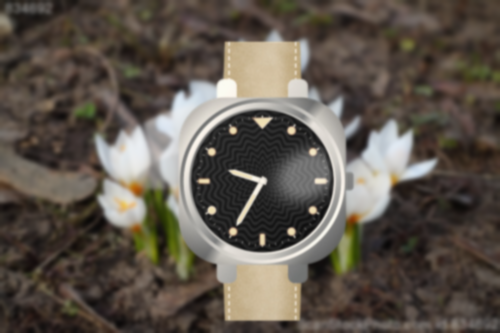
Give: 9h35
